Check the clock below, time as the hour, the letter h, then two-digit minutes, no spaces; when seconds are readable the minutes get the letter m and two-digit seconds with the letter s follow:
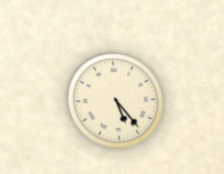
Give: 5h24
